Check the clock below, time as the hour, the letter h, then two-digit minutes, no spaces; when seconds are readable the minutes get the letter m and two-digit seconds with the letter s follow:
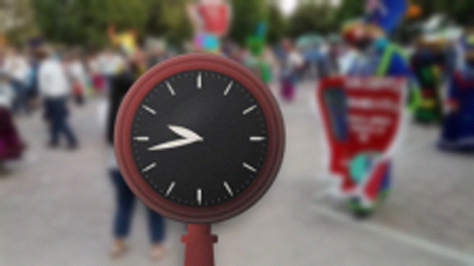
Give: 9h43
